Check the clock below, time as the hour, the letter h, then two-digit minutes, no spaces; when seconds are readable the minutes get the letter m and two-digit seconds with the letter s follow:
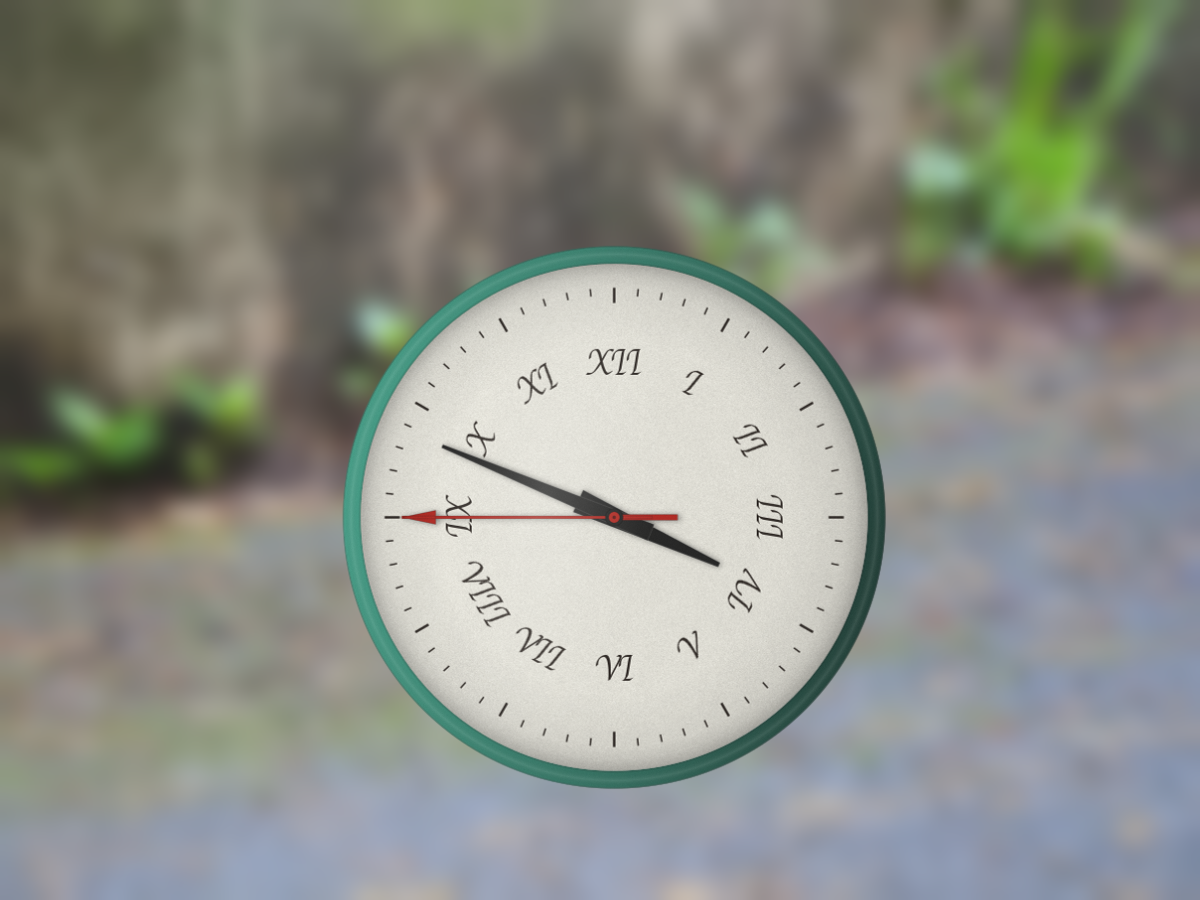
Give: 3h48m45s
